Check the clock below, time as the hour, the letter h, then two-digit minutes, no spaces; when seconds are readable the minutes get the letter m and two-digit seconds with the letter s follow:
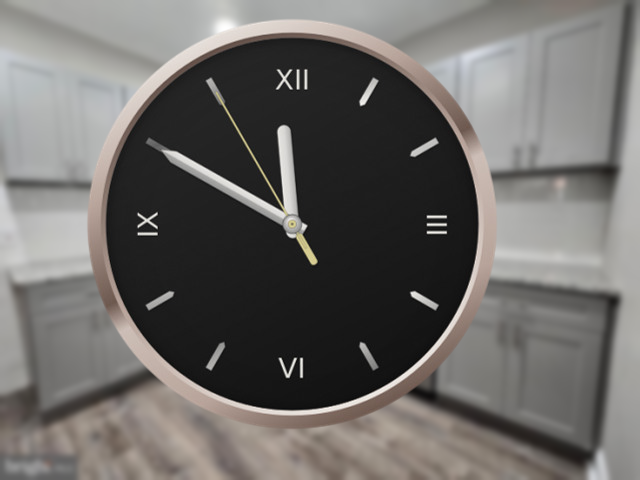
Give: 11h49m55s
